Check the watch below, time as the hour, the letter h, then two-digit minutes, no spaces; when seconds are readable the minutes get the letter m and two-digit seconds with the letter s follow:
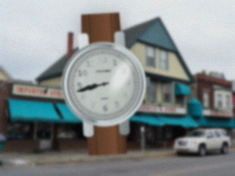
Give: 8h43
